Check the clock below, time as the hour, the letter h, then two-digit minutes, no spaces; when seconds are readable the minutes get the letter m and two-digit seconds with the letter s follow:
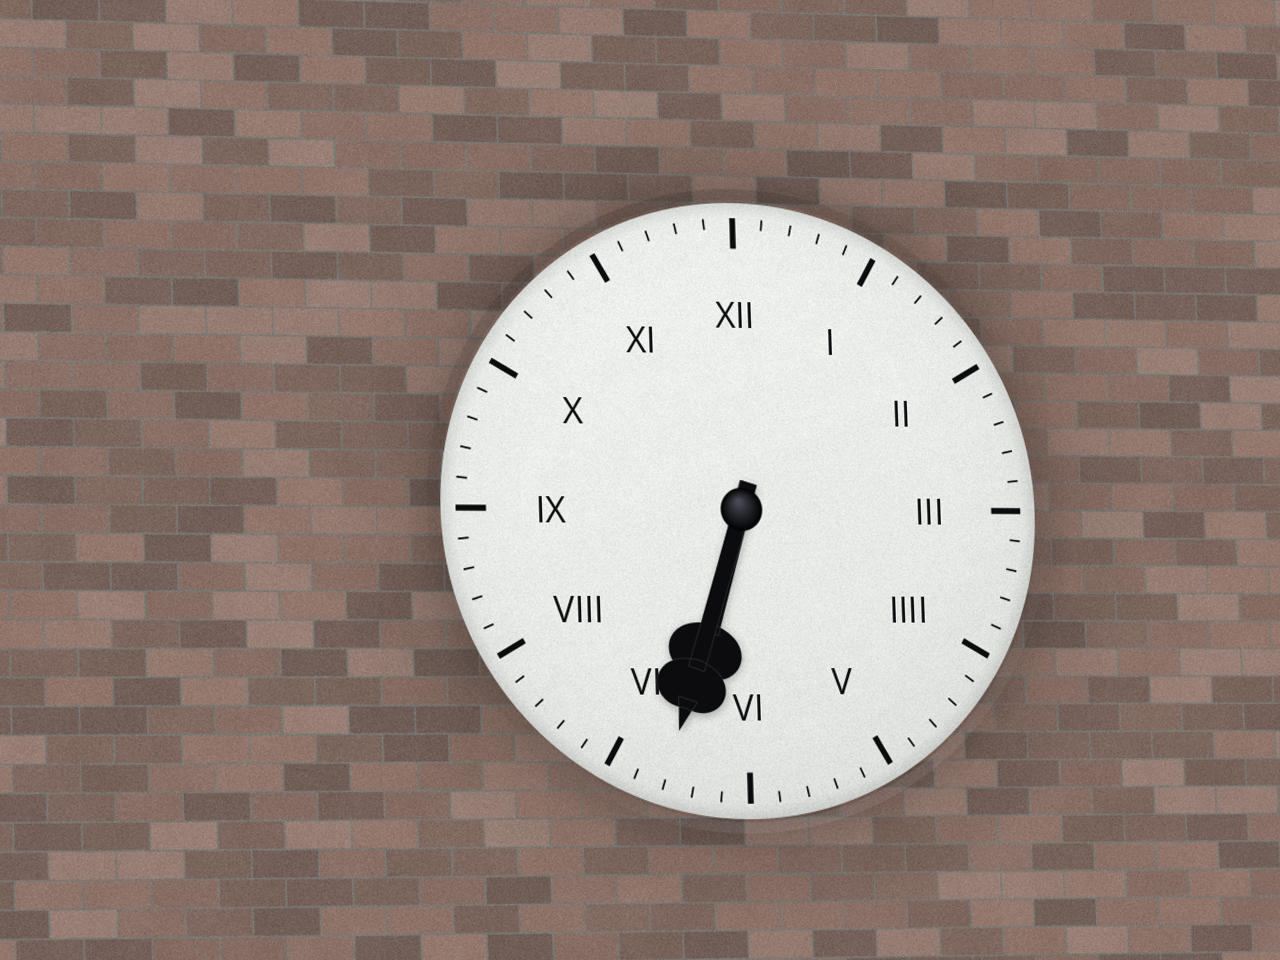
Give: 6h33
